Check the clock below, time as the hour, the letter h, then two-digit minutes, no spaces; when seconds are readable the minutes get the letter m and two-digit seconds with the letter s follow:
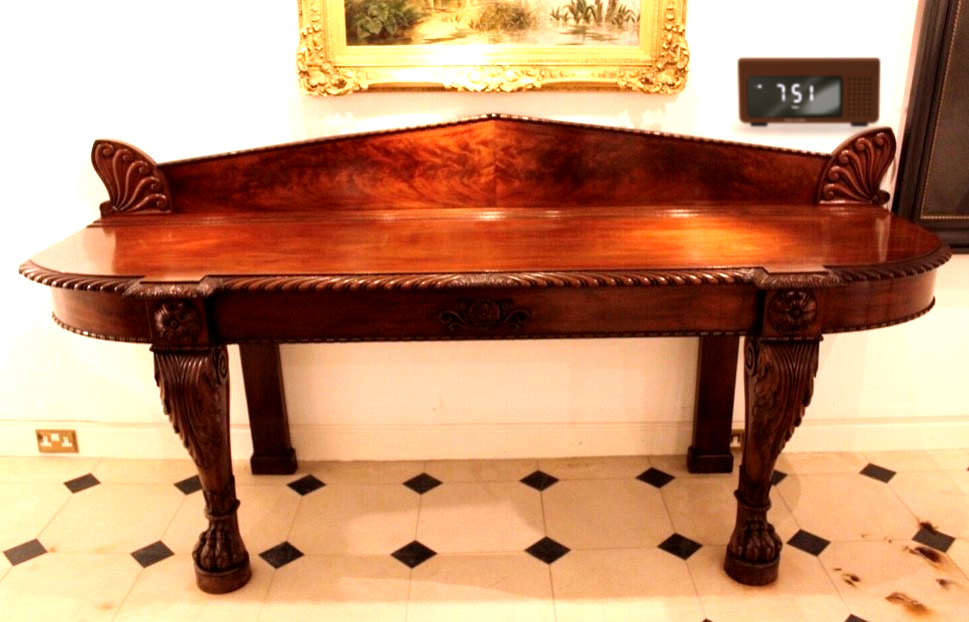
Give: 7h51
